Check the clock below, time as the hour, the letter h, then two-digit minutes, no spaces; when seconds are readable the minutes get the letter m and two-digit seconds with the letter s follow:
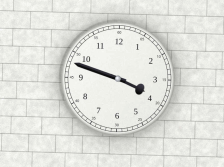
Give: 3h48
